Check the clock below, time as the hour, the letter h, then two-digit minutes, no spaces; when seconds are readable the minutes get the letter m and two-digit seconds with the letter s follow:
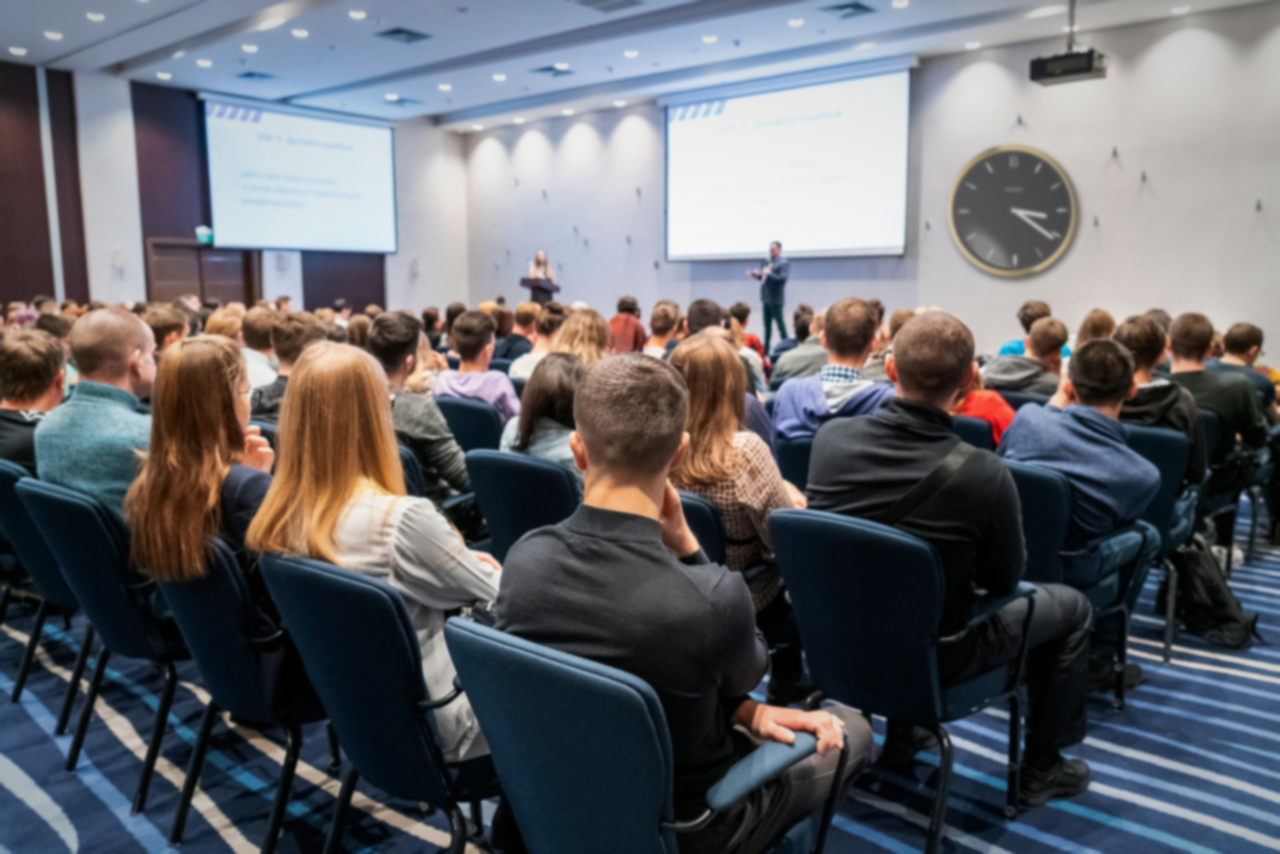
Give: 3h21
